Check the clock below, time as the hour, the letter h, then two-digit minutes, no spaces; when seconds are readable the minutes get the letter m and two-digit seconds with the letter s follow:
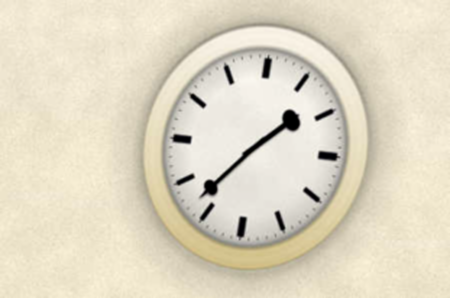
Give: 1h37
